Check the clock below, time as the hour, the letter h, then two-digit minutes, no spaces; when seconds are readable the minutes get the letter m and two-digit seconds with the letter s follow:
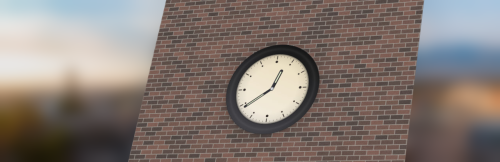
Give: 12h39
